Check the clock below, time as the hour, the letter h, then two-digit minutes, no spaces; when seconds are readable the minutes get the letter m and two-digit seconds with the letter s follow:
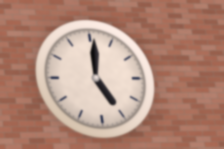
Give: 5h01
